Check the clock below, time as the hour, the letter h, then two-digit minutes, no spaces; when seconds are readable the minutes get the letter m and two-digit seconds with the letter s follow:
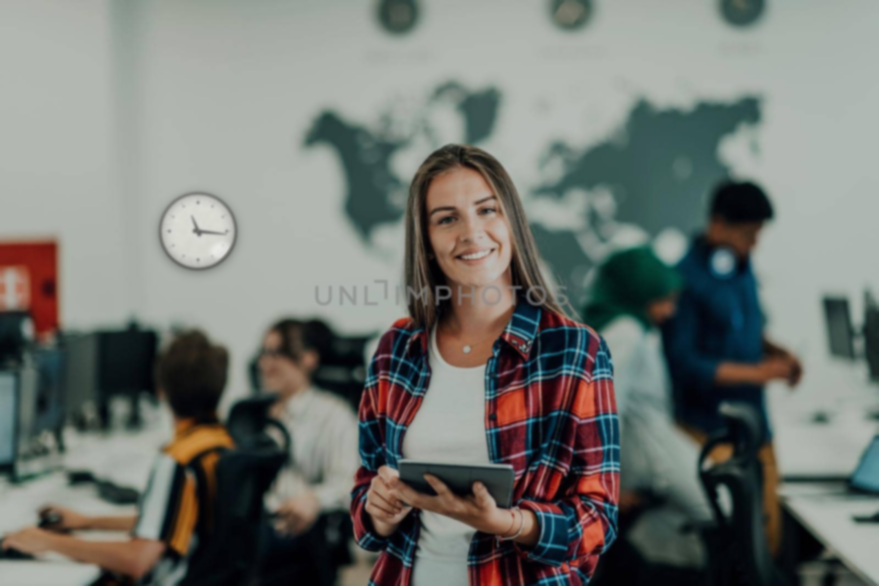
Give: 11h16
